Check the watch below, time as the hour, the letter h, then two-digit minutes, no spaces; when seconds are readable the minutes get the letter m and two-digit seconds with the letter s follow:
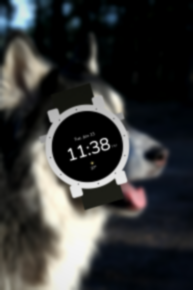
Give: 11h38
